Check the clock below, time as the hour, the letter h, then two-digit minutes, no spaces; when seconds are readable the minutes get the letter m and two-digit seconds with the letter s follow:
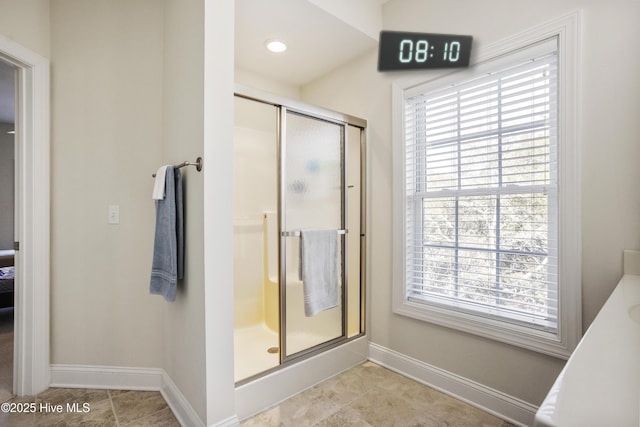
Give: 8h10
